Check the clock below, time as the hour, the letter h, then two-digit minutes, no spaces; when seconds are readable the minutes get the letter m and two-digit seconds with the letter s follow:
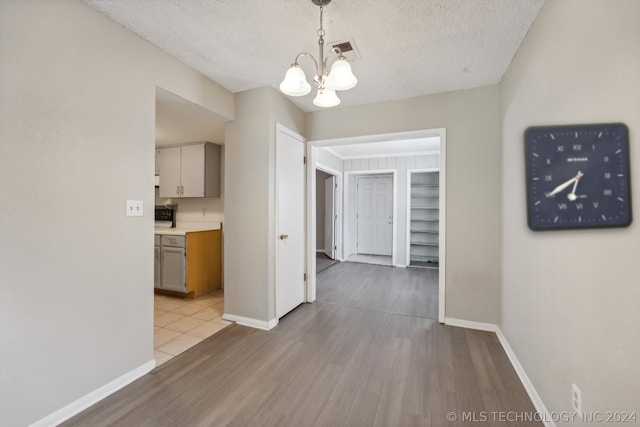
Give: 6h40
